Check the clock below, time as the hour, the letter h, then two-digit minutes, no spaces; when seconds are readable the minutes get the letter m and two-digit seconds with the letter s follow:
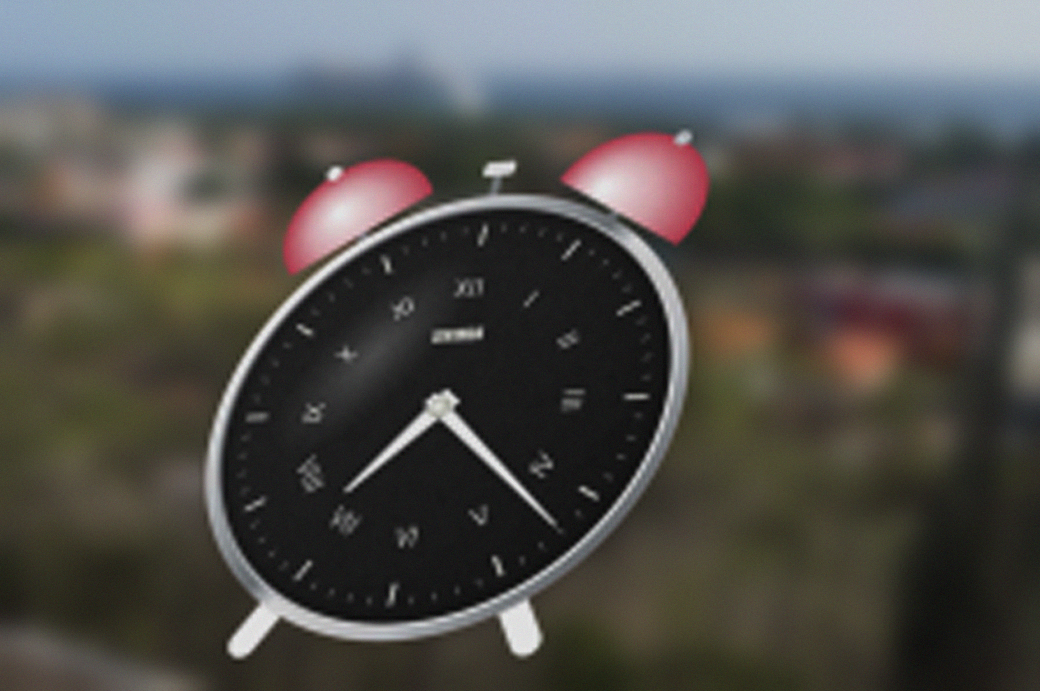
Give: 7h22
